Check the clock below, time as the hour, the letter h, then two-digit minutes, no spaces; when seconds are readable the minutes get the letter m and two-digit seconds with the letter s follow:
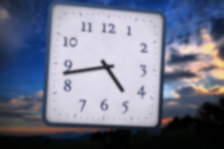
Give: 4h43
